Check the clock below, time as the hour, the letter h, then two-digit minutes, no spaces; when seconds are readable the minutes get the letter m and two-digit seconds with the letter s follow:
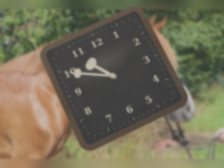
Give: 10h50
